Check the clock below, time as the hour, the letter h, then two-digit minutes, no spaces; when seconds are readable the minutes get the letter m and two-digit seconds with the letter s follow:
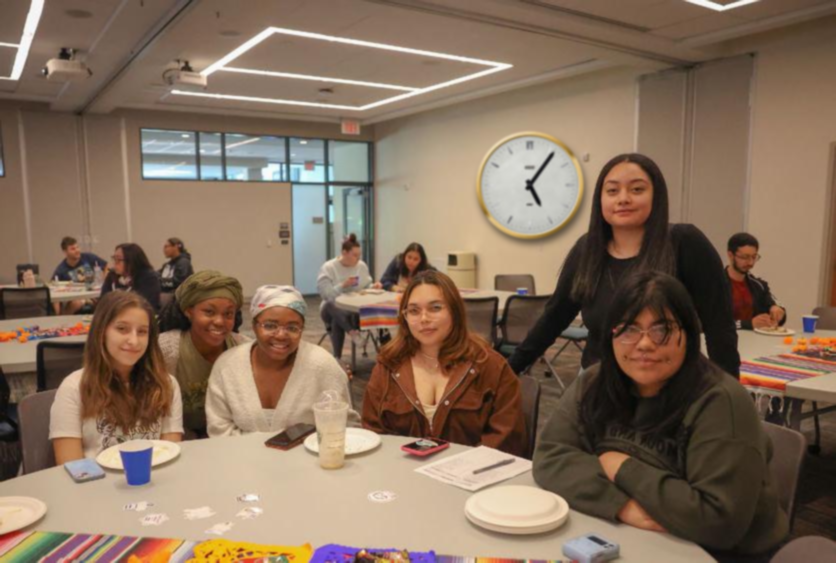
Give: 5h06
